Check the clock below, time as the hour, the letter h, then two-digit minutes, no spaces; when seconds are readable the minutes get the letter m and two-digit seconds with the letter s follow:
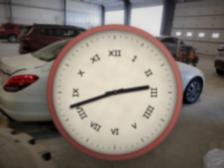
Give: 2h42
